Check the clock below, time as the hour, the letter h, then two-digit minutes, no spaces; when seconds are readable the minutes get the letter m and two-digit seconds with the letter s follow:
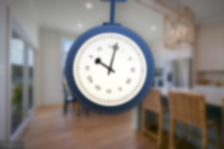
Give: 10h02
